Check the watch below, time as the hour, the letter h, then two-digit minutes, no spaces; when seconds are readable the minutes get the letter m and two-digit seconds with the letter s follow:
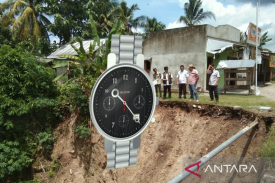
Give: 10h23
